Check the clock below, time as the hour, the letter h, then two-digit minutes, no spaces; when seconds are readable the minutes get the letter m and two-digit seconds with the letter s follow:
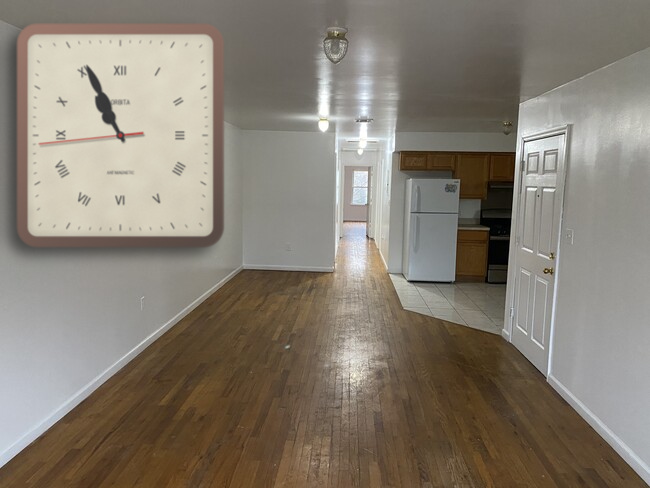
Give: 10h55m44s
